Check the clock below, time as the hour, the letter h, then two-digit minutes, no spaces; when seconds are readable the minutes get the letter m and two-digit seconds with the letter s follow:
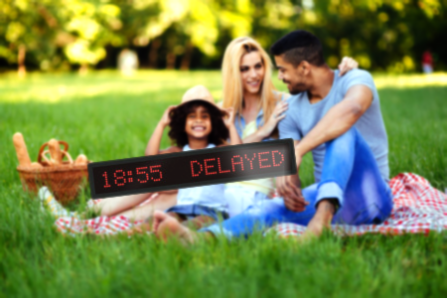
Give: 18h55
